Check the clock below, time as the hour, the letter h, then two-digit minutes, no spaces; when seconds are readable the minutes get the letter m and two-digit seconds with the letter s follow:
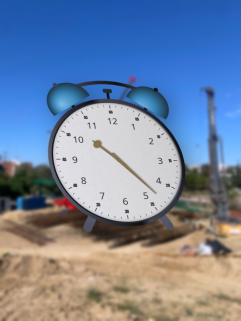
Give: 10h23
